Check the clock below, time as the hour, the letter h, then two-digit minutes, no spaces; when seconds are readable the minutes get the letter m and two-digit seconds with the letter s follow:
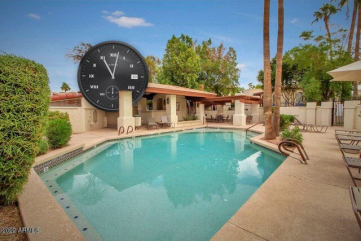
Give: 11h02
